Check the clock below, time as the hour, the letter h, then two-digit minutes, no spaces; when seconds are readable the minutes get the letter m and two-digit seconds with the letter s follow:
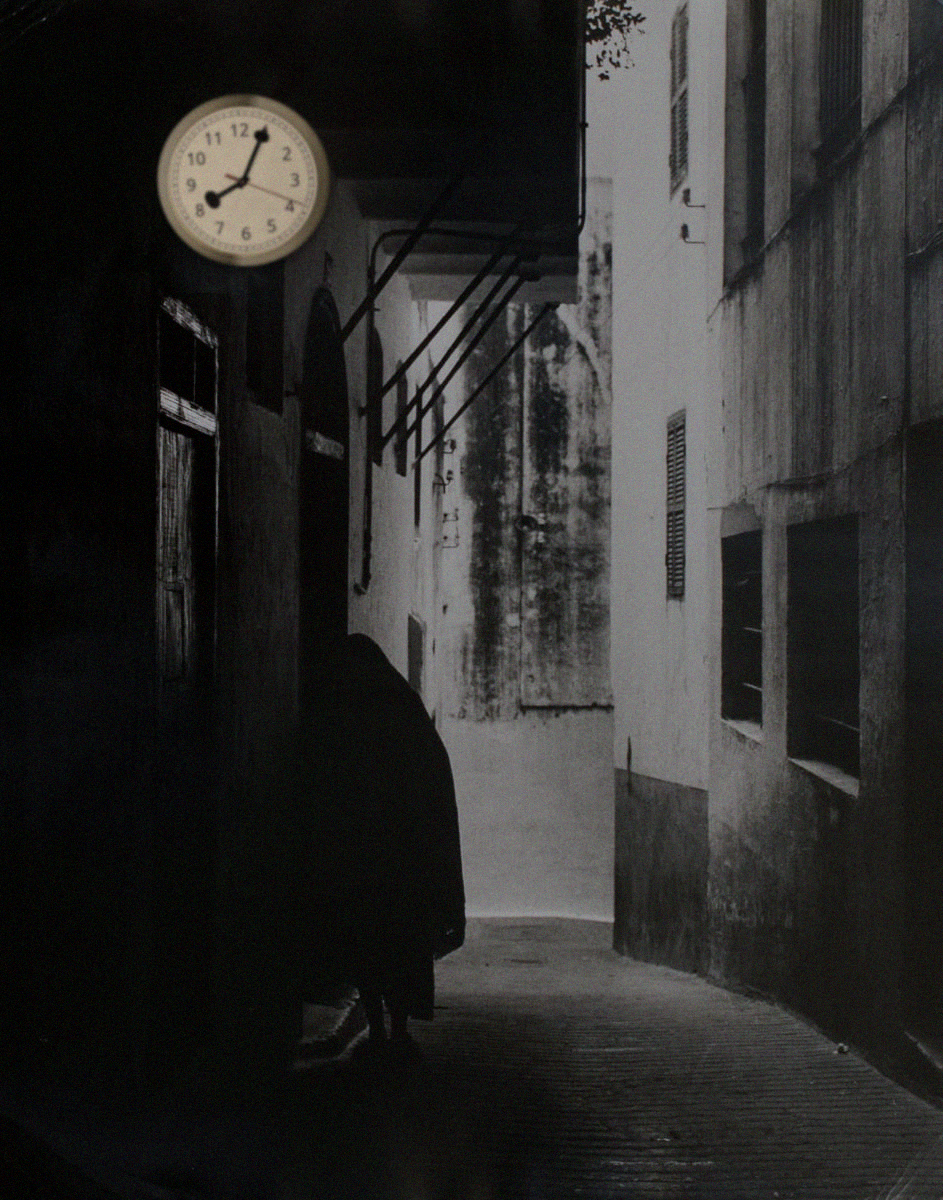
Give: 8h04m19s
